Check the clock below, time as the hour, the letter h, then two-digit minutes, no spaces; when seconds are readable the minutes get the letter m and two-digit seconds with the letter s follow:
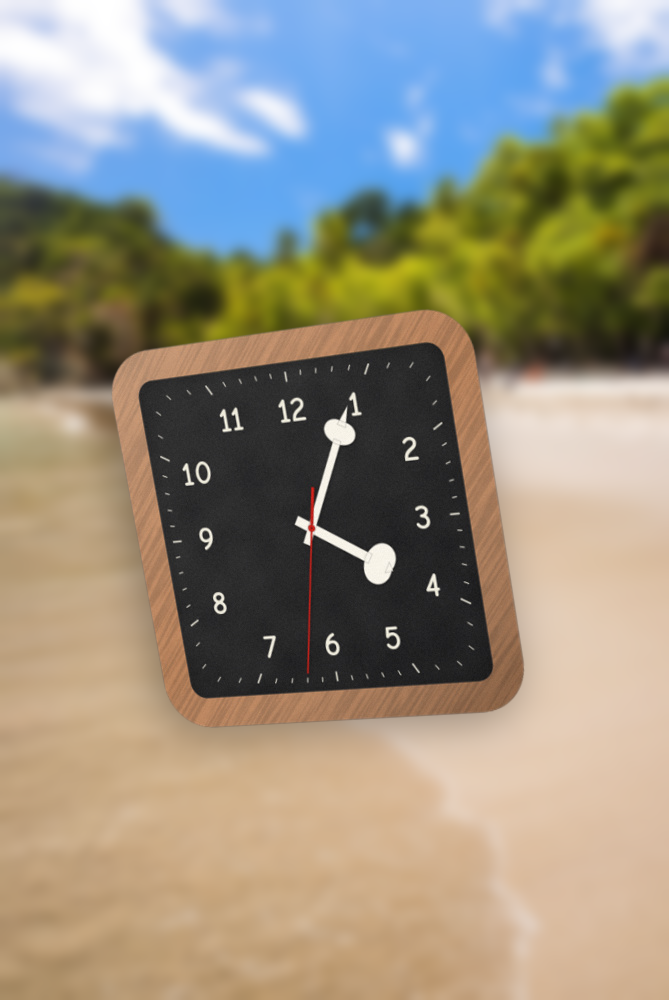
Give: 4h04m32s
